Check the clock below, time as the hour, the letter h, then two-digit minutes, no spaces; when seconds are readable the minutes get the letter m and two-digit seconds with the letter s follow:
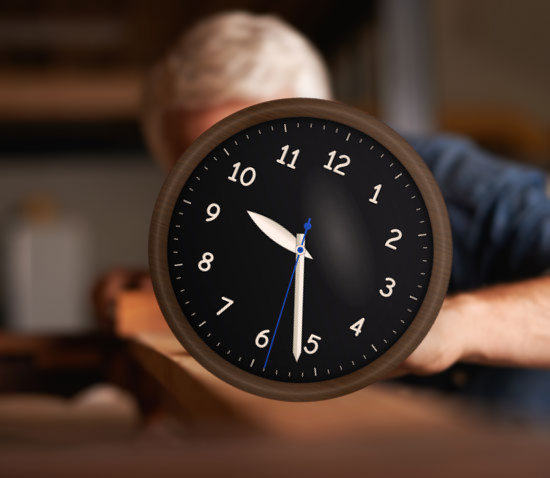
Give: 9h26m29s
